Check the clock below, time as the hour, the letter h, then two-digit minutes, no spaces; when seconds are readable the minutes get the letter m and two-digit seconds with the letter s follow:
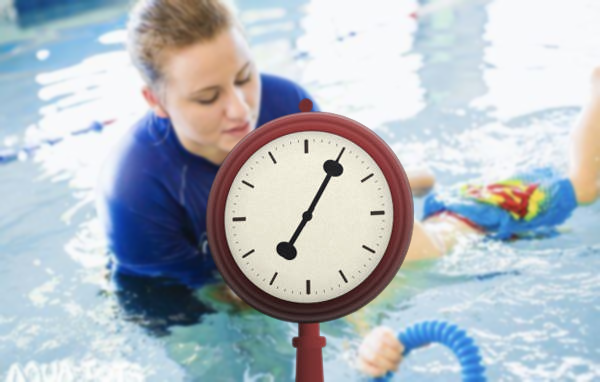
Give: 7h05
